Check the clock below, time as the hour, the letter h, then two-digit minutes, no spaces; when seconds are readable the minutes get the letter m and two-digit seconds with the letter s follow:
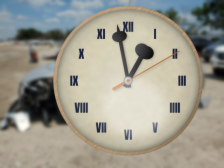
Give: 12h58m10s
